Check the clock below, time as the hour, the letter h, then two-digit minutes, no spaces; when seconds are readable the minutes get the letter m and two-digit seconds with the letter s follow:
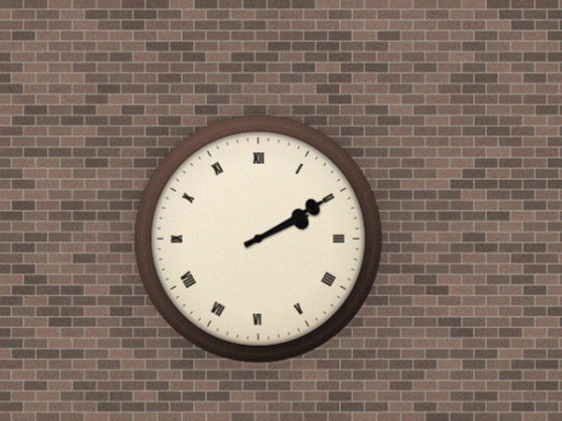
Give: 2h10
